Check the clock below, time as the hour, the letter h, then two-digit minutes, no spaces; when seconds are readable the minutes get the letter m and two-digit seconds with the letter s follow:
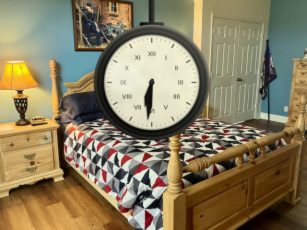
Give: 6h31
